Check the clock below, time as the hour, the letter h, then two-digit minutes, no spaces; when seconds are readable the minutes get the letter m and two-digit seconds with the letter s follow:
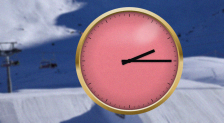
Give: 2h15
